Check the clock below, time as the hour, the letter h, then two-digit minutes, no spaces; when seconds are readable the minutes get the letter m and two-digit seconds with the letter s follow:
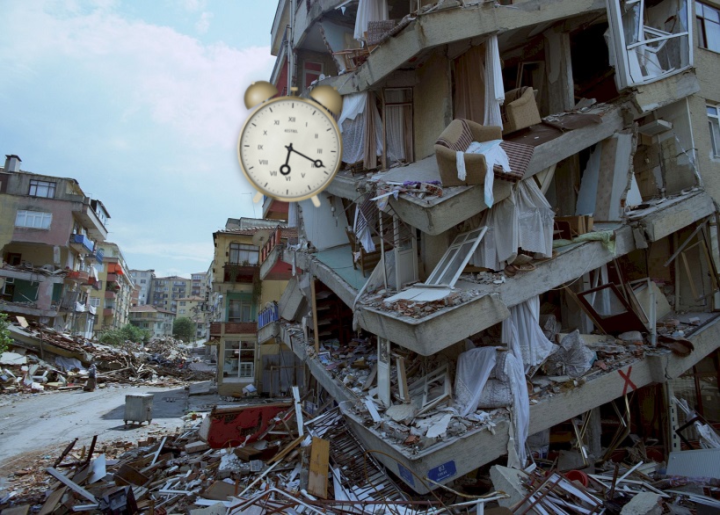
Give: 6h19
